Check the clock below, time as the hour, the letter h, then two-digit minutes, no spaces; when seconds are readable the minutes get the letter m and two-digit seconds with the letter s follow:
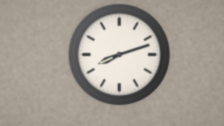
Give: 8h12
